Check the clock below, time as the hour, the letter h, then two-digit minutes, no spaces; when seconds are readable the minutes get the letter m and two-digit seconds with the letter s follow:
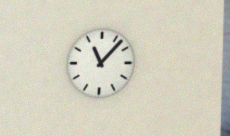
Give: 11h07
